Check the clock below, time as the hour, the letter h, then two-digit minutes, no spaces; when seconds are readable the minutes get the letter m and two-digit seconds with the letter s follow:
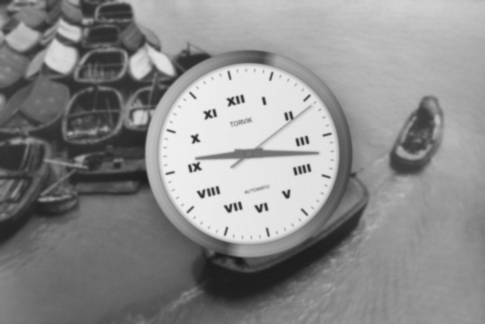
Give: 9h17m11s
